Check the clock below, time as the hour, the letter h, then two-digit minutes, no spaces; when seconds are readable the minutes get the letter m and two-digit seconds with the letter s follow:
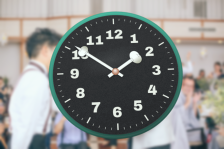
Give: 1h51
